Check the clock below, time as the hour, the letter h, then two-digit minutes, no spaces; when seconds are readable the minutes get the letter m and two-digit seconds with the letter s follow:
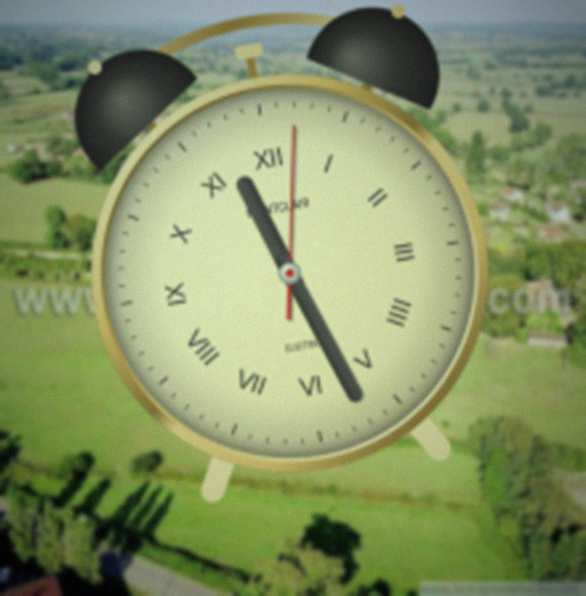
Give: 11h27m02s
